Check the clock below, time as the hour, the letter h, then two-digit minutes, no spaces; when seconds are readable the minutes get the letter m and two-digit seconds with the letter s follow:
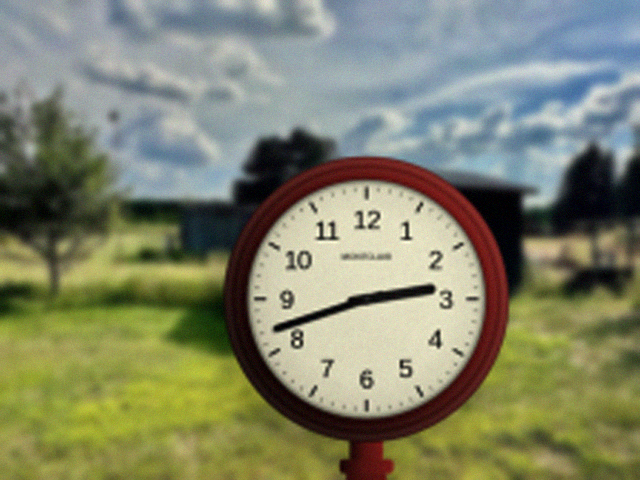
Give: 2h42
